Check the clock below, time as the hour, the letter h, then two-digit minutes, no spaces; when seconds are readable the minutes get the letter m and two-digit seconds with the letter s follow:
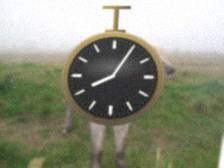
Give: 8h05
